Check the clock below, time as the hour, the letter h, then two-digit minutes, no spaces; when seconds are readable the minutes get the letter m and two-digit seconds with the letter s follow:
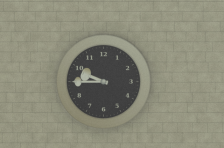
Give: 9h45
